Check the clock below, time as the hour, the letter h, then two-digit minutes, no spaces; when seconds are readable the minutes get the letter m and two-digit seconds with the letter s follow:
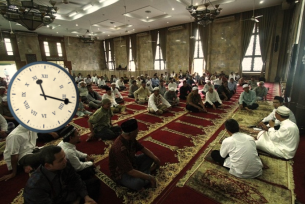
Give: 11h17
